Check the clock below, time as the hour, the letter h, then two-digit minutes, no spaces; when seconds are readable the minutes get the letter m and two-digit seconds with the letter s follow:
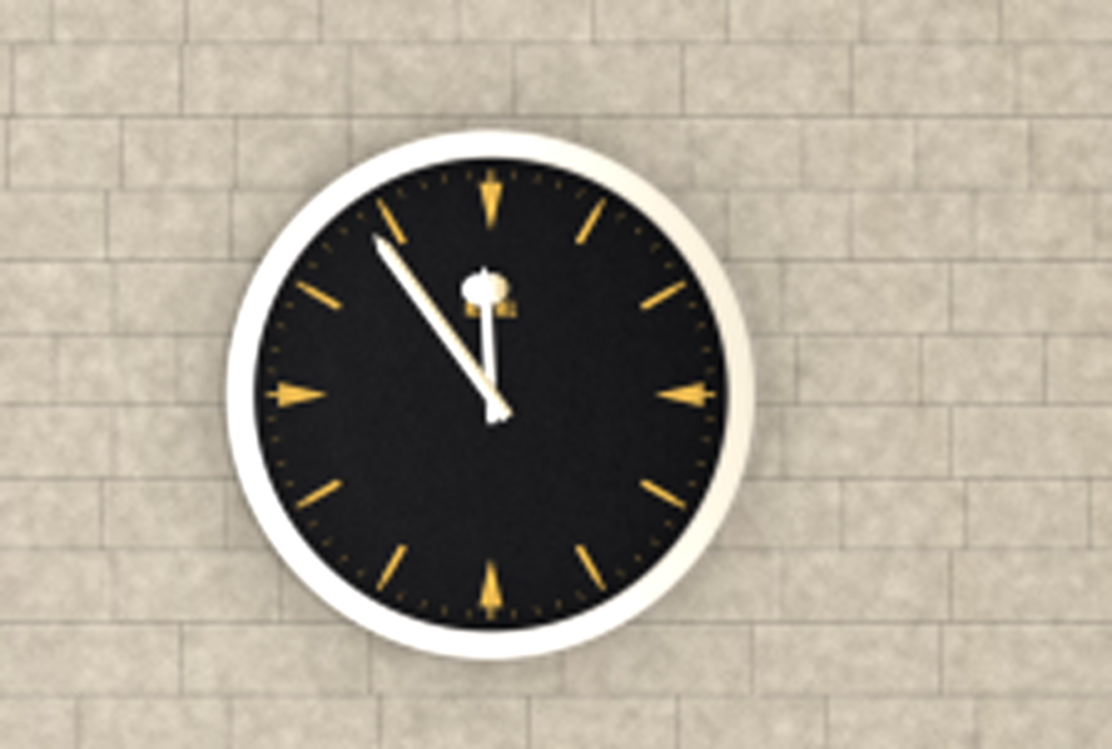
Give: 11h54
